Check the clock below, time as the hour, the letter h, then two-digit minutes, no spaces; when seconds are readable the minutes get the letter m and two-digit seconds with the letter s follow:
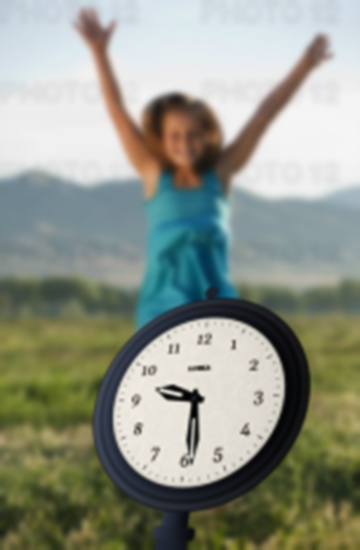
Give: 9h29
